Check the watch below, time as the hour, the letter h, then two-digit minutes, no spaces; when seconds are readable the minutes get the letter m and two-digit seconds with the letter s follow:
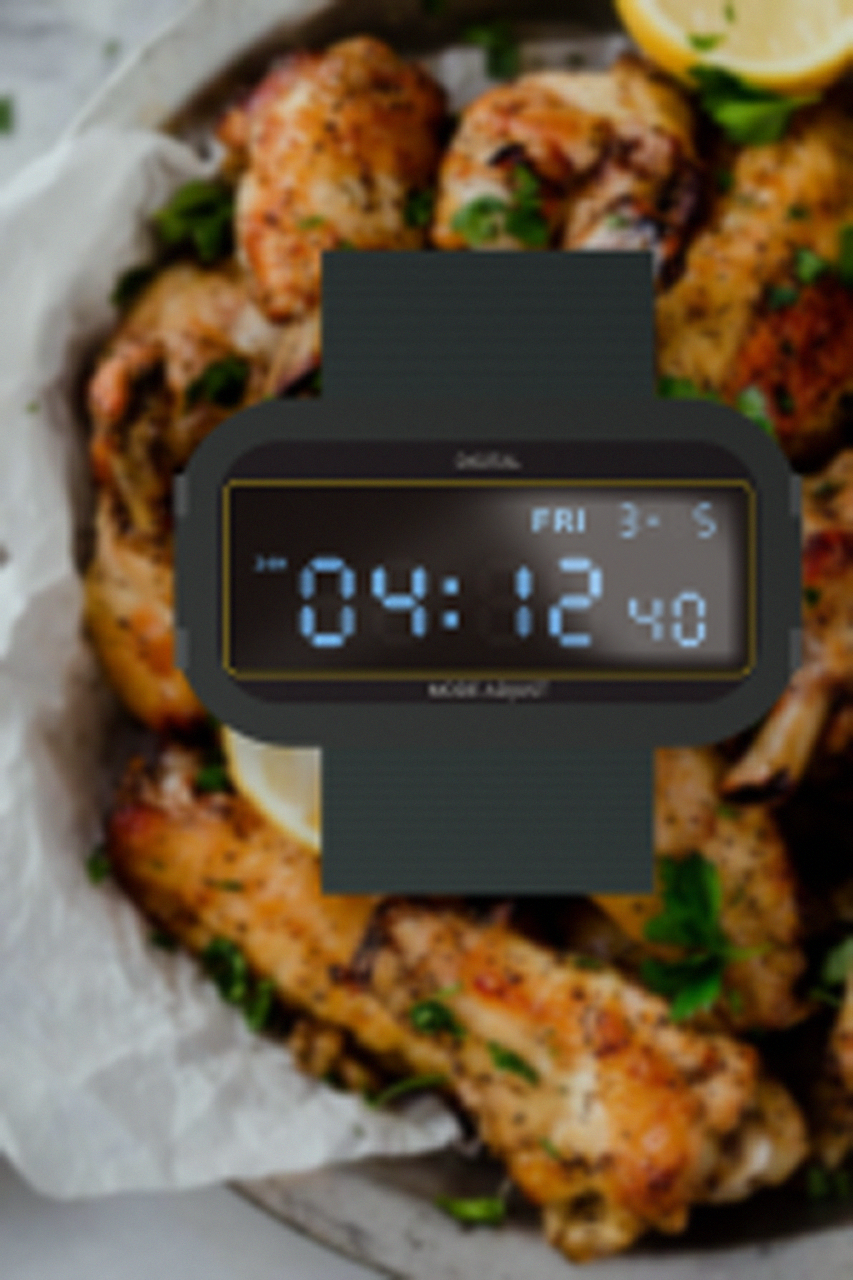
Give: 4h12m40s
